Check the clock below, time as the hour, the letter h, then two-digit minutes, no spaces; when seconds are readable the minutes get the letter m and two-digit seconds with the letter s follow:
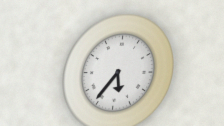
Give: 5h36
